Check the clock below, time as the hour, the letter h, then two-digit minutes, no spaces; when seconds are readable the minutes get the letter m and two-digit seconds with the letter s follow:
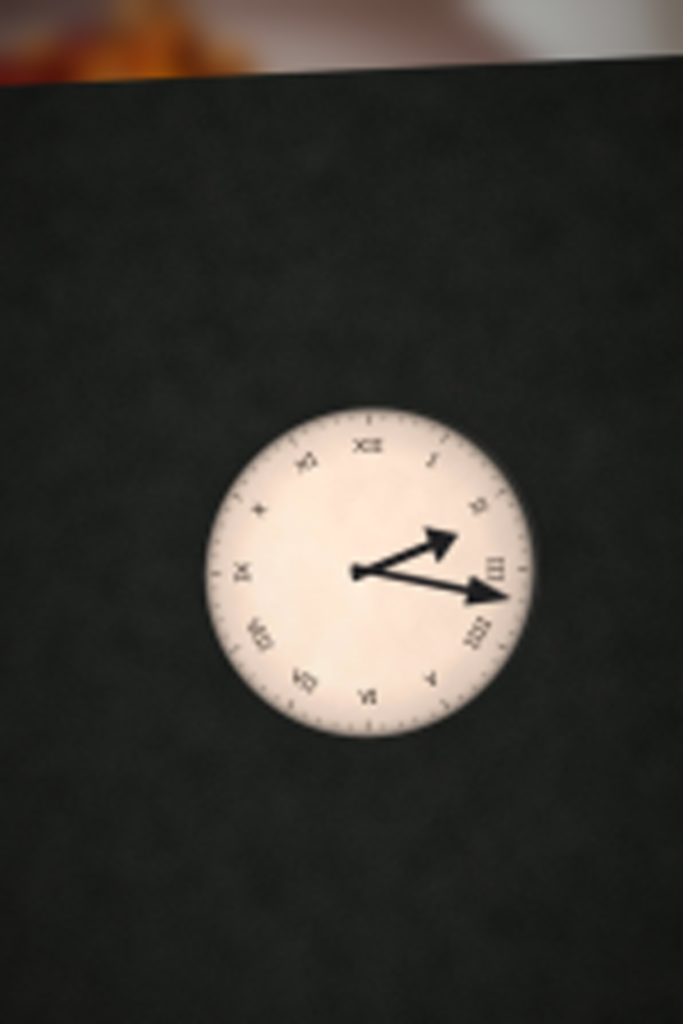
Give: 2h17
